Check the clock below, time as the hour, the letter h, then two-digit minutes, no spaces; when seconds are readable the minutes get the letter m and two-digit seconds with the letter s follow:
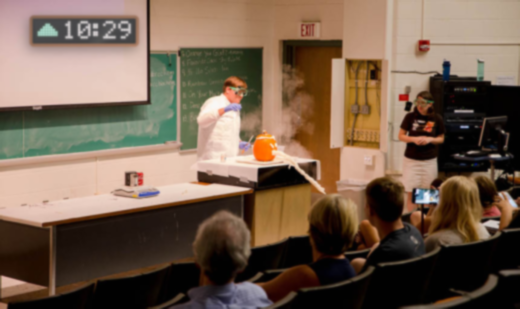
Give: 10h29
